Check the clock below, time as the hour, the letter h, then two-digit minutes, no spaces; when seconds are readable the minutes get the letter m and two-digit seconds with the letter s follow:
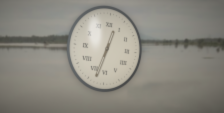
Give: 12h33
